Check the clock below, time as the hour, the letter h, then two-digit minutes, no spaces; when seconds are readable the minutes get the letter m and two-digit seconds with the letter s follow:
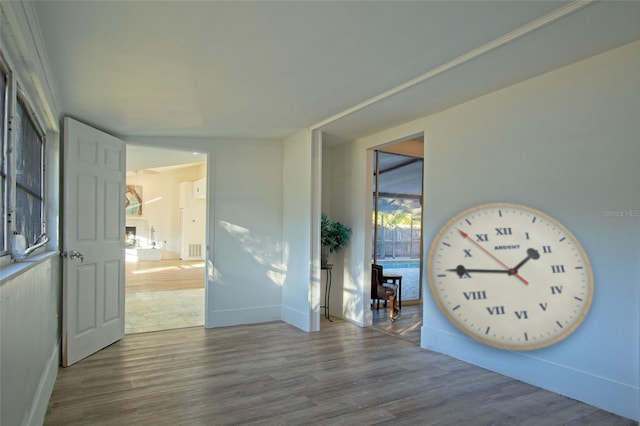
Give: 1h45m53s
